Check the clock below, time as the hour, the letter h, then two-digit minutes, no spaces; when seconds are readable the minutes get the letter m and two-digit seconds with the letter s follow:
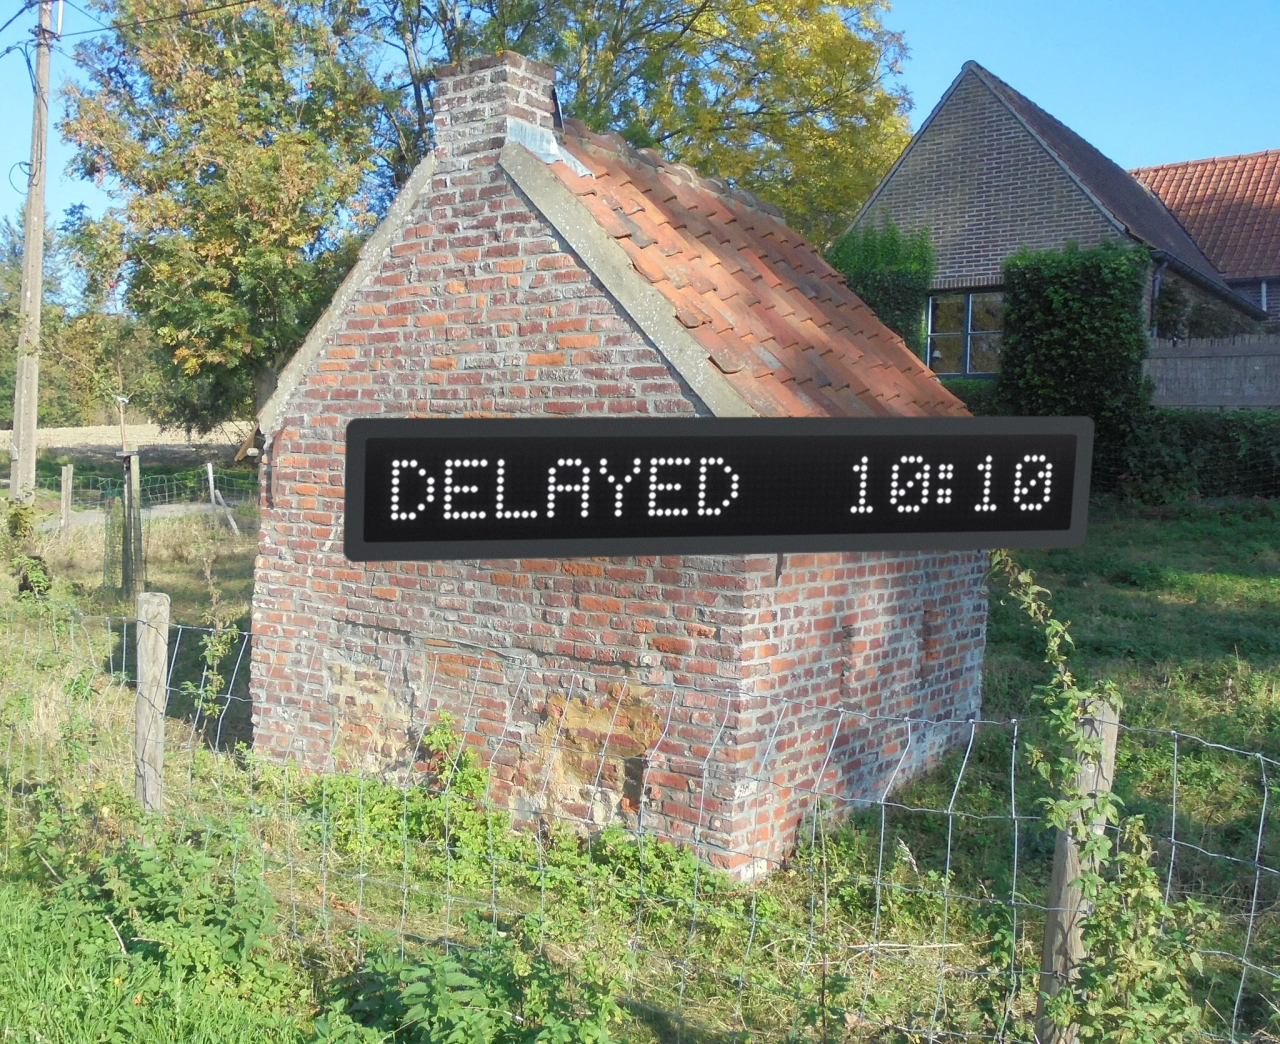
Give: 10h10
